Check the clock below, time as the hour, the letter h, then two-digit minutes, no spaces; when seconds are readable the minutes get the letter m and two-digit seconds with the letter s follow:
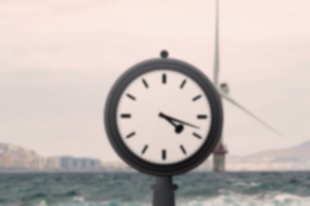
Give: 4h18
